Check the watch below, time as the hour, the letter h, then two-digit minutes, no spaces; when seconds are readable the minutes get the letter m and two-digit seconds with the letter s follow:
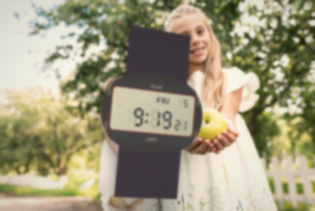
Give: 9h19
